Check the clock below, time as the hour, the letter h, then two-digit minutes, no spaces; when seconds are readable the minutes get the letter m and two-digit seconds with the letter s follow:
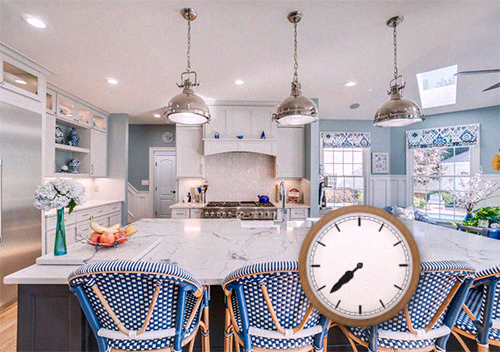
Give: 7h38
